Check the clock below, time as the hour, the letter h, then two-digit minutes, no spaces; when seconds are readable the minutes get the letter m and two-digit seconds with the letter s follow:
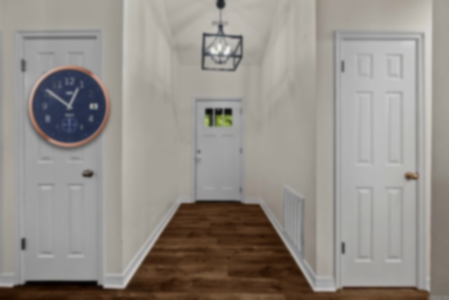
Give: 12h51
